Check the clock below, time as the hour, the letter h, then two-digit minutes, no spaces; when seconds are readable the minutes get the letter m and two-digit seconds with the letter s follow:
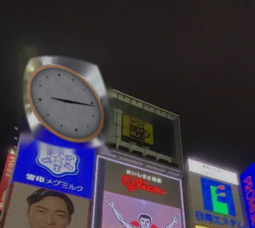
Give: 9h16
